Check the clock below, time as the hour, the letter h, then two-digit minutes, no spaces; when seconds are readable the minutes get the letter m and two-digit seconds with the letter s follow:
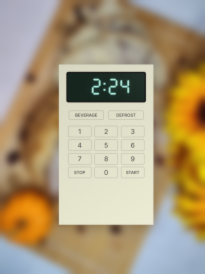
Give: 2h24
